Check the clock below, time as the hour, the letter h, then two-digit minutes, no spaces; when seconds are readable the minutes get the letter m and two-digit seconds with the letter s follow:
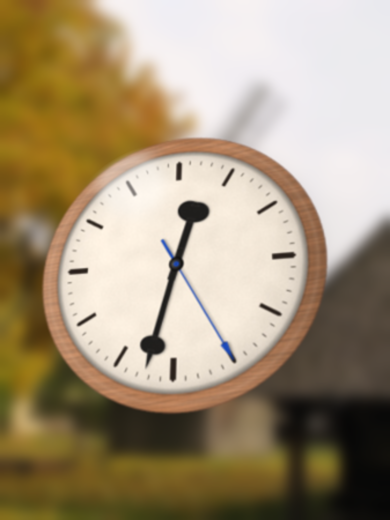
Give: 12h32m25s
